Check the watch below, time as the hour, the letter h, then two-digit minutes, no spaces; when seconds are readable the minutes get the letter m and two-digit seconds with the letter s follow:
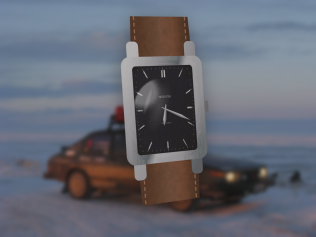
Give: 6h19
